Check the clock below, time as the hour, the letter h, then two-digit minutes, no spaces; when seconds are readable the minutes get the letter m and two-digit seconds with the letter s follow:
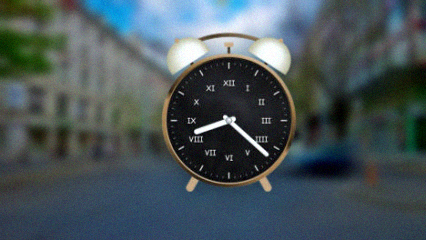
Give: 8h22
